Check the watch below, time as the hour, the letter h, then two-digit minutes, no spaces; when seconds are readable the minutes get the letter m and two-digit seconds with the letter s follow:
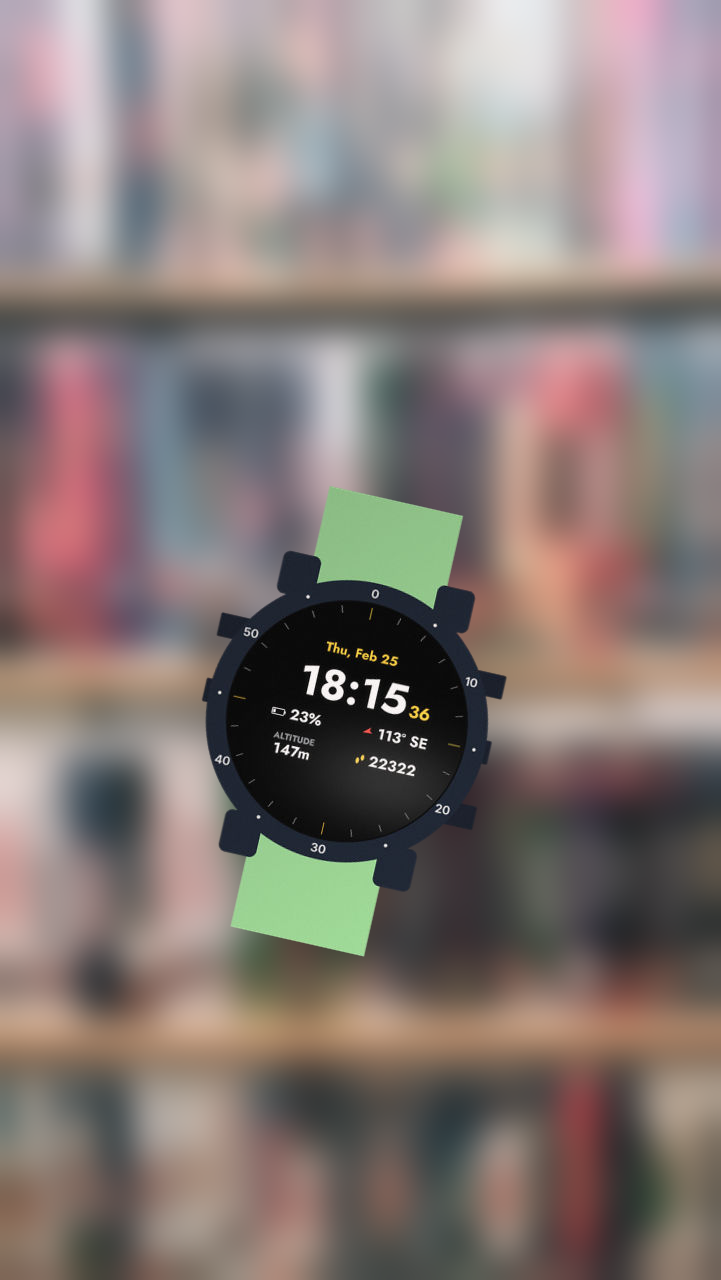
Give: 18h15m36s
